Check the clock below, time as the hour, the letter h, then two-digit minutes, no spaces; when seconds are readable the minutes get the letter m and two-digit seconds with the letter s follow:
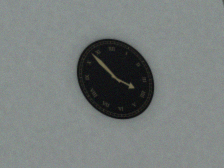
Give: 3h53
